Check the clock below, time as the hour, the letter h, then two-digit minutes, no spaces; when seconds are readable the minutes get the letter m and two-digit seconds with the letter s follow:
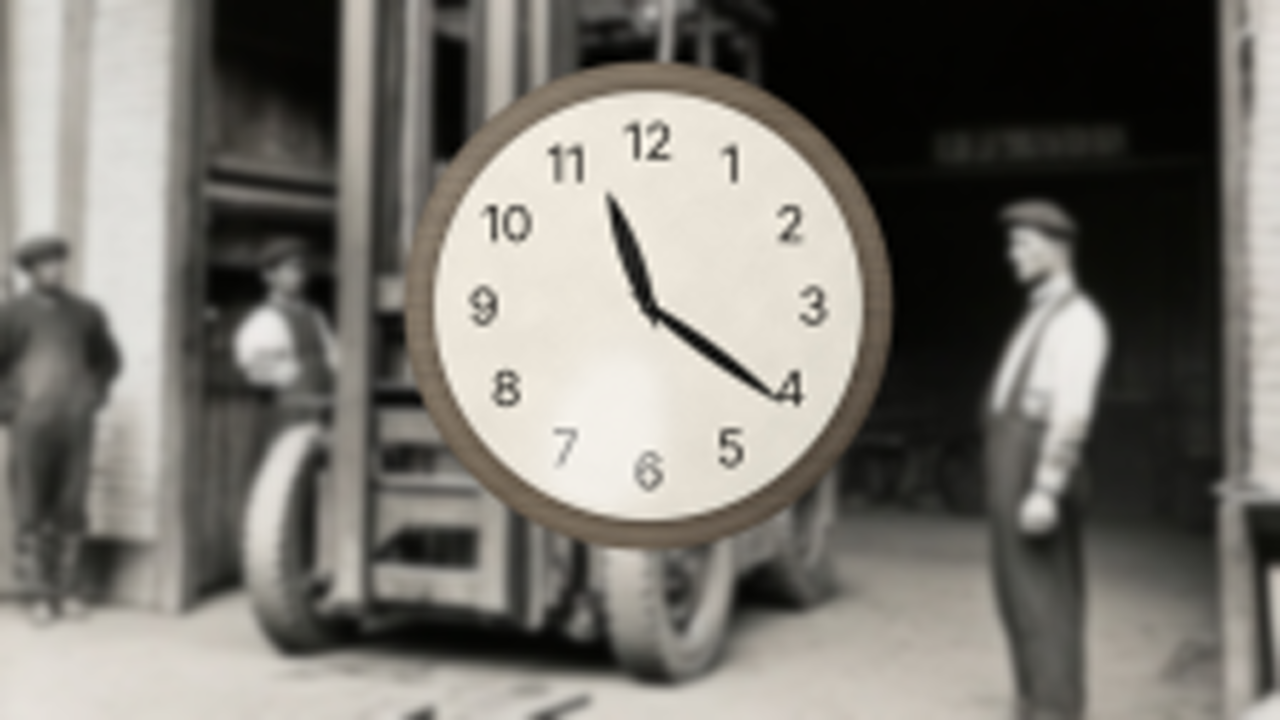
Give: 11h21
